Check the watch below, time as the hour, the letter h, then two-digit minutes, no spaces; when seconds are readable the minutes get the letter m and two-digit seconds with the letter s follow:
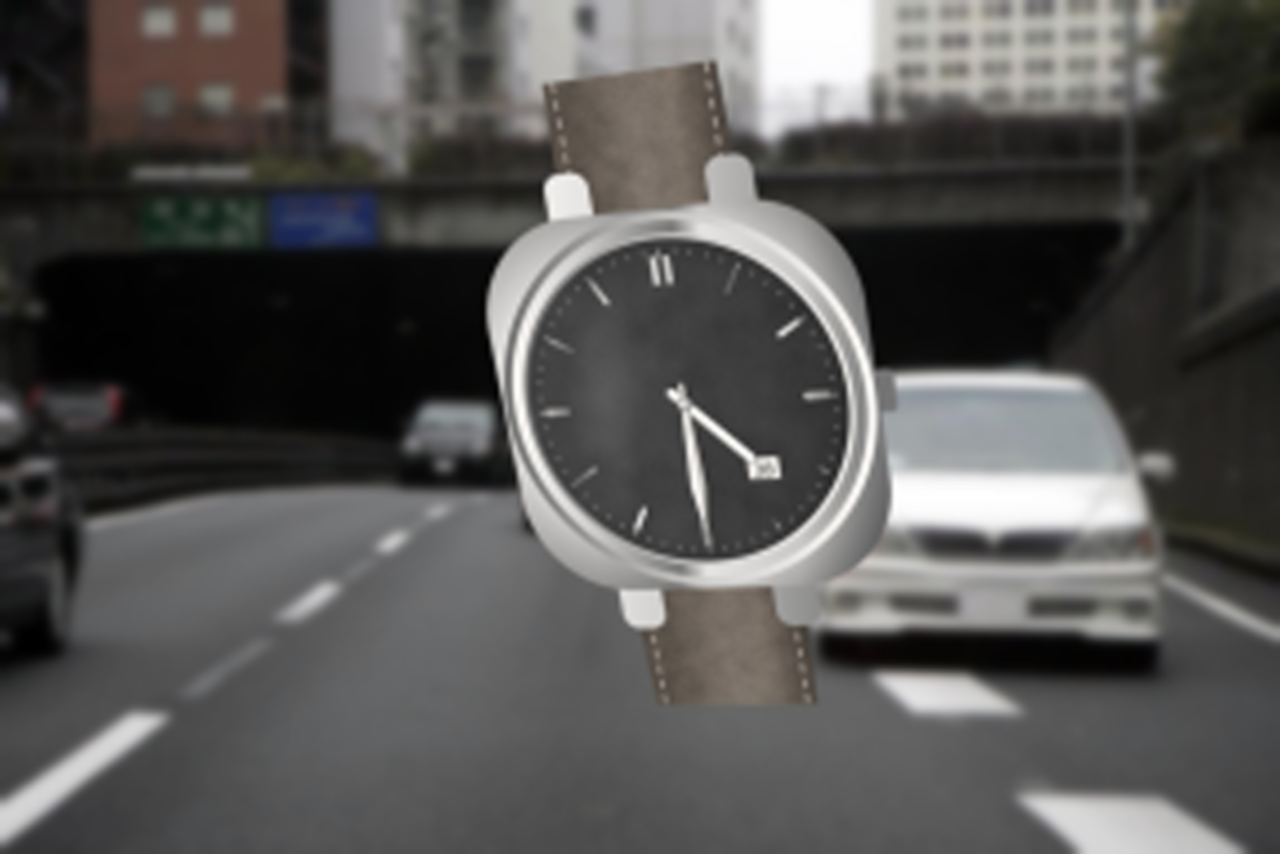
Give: 4h30
